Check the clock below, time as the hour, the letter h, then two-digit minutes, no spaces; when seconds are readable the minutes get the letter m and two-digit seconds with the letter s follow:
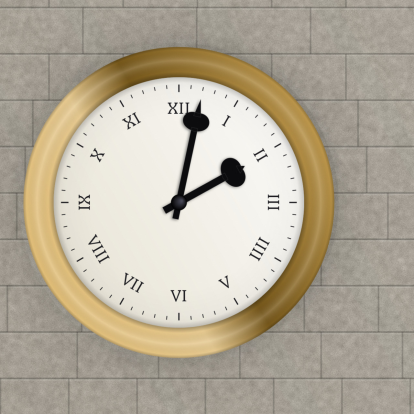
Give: 2h02
